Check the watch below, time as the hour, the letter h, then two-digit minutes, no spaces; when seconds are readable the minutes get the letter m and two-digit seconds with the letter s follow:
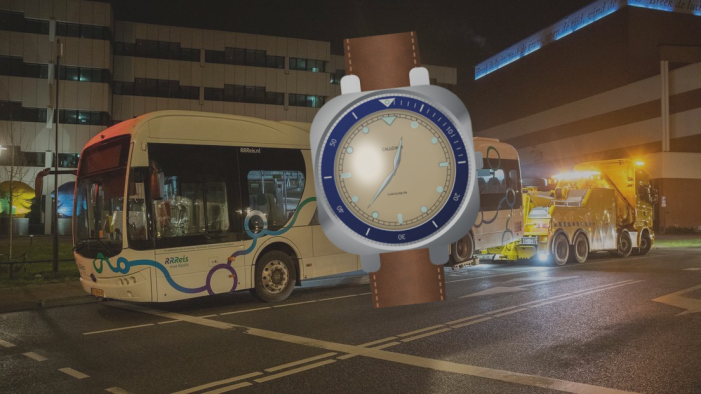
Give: 12h37
